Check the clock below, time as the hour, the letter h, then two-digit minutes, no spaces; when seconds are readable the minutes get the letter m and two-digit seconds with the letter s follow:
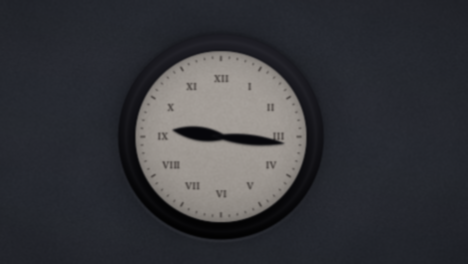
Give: 9h16
